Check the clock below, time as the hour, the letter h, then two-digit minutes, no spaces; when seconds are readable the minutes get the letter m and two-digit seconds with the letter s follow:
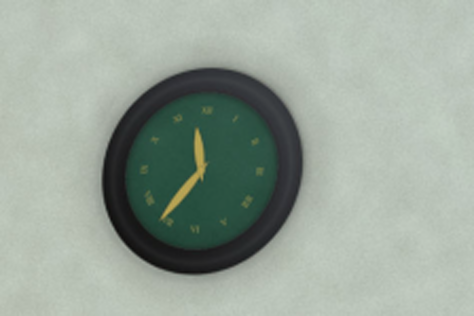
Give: 11h36
